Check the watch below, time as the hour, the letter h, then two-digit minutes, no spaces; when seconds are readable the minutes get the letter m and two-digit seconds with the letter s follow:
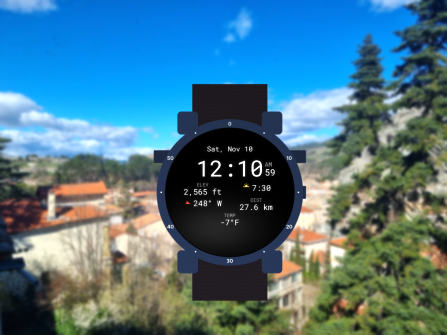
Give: 12h10m59s
